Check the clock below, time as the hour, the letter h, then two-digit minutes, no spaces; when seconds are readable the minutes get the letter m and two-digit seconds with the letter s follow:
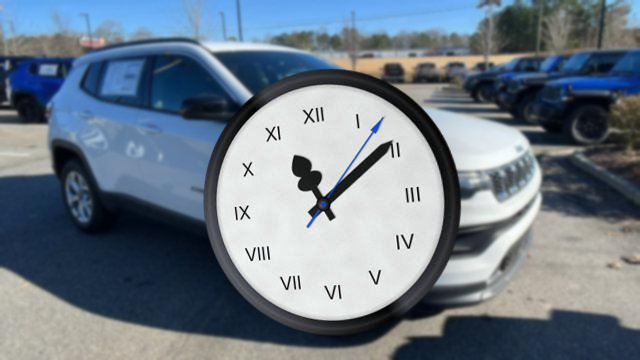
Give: 11h09m07s
